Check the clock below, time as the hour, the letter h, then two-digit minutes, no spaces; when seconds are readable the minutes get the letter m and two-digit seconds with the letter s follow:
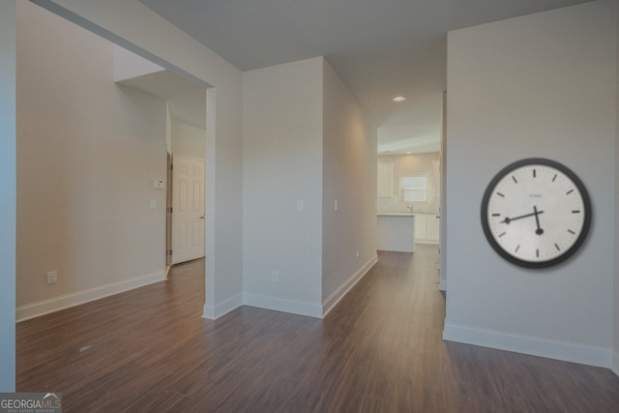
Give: 5h43
